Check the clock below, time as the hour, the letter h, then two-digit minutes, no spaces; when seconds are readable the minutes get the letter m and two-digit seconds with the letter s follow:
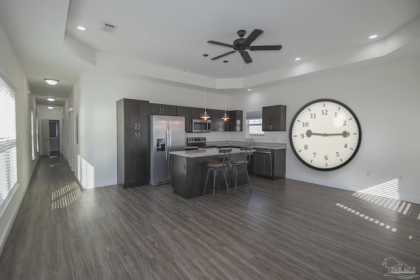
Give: 9h15
